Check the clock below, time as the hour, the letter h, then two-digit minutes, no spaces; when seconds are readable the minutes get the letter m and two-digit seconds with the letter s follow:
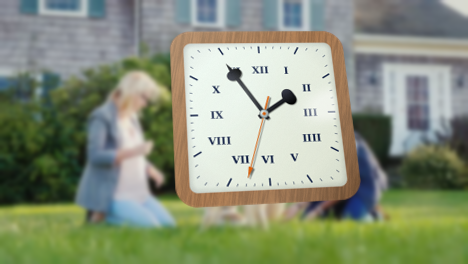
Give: 1h54m33s
